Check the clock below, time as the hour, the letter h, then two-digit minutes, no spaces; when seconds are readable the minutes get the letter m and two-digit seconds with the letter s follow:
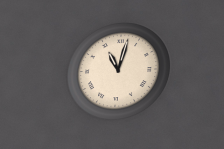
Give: 11h02
